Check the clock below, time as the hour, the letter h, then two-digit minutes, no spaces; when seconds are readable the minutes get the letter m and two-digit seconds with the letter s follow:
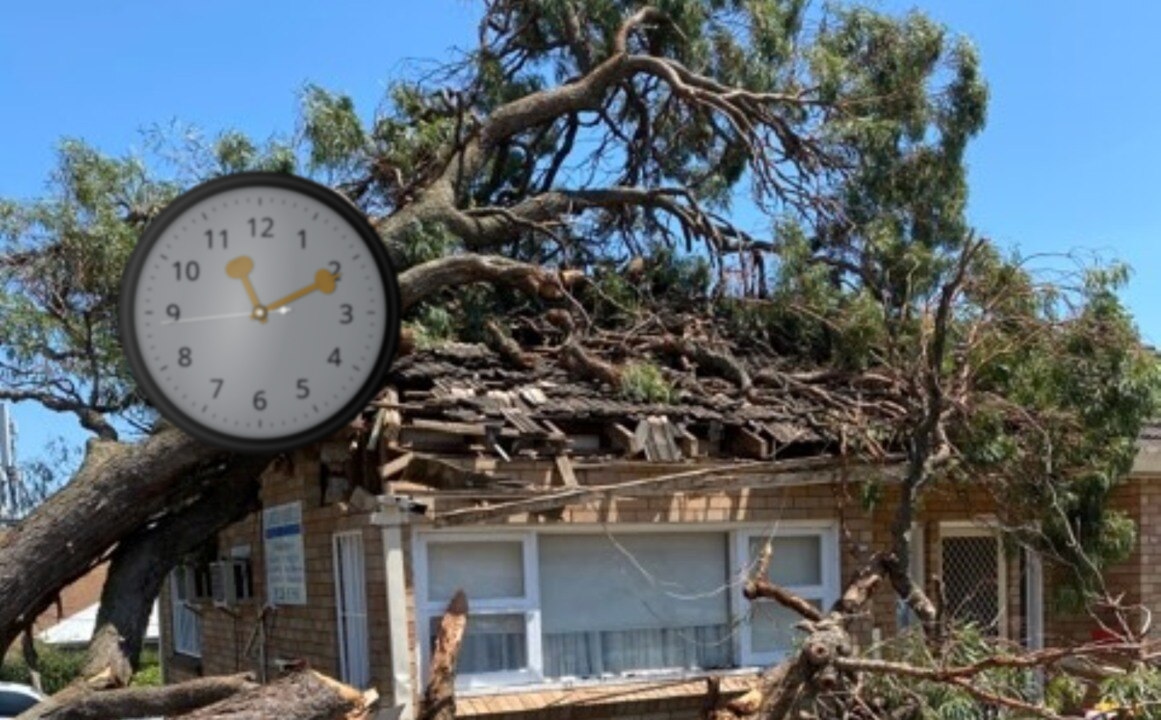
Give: 11h10m44s
